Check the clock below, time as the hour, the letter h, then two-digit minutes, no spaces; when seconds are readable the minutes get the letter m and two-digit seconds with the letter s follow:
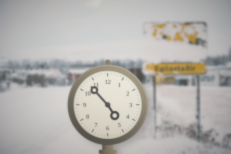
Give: 4h53
